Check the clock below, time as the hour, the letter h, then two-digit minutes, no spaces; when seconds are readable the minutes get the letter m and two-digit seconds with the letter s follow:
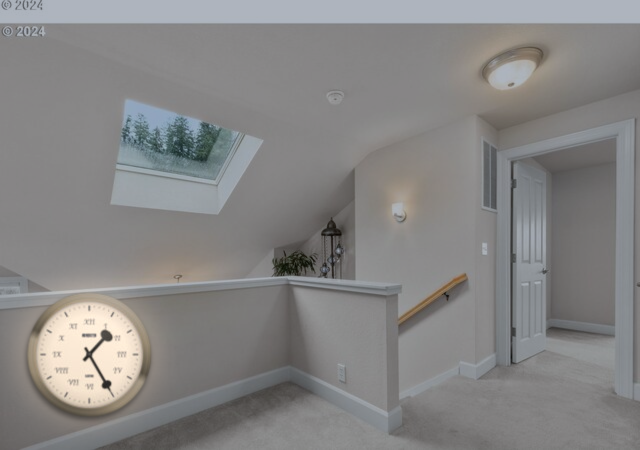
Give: 1h25
